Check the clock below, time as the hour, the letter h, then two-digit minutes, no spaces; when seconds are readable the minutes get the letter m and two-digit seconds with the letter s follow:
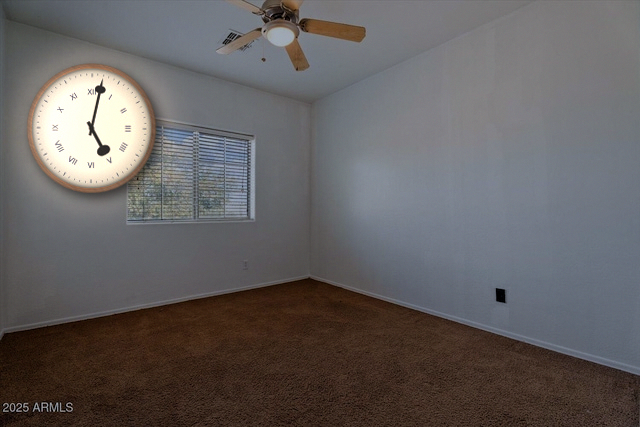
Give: 5h02
